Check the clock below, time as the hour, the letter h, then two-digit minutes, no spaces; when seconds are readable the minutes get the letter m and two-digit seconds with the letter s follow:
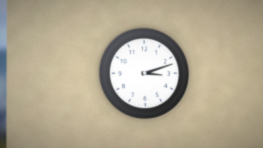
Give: 3h12
